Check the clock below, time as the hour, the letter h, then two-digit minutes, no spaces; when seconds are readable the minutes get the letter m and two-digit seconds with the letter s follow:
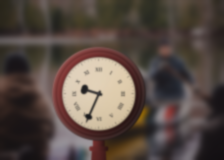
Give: 9h34
